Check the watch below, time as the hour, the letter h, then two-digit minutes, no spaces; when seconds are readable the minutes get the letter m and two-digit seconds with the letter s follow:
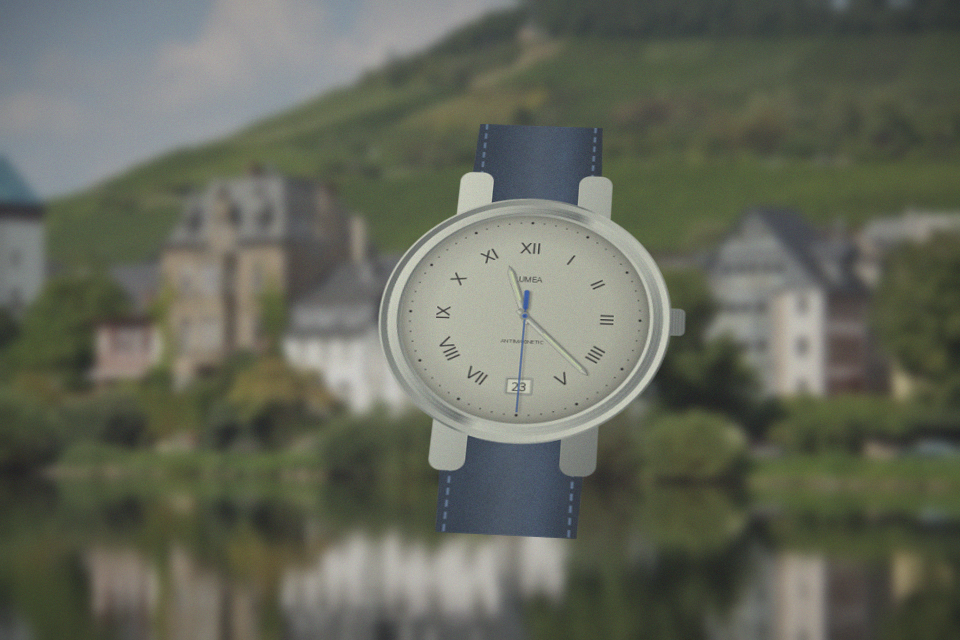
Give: 11h22m30s
